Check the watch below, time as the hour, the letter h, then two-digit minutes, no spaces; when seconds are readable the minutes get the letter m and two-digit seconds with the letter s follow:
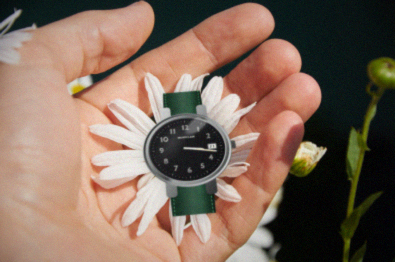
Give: 3h17
